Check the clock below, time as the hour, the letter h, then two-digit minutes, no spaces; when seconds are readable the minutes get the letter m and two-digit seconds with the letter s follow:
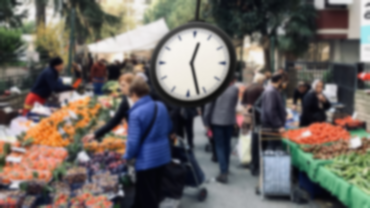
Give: 12h27
